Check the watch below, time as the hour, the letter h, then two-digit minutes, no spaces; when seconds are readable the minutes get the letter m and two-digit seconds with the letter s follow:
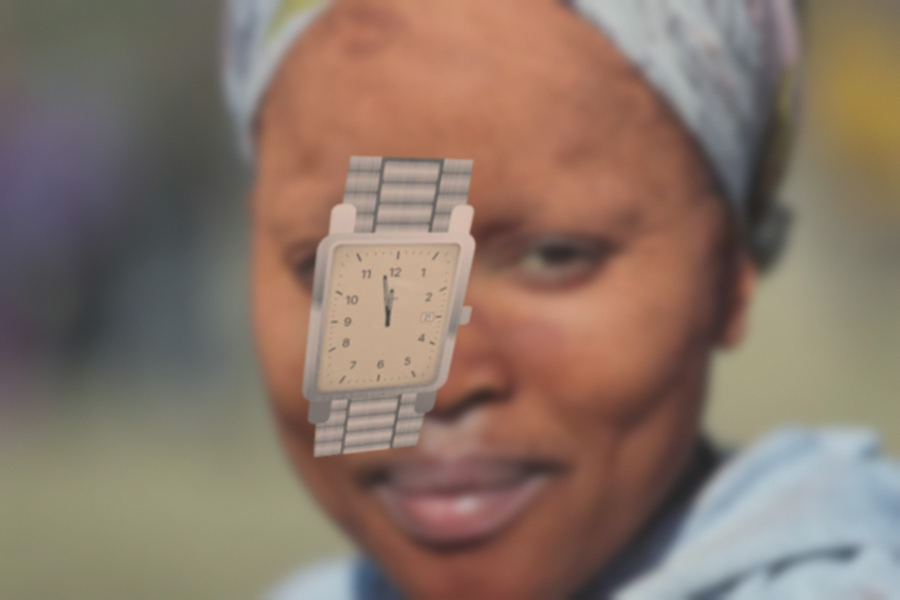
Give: 11h58
